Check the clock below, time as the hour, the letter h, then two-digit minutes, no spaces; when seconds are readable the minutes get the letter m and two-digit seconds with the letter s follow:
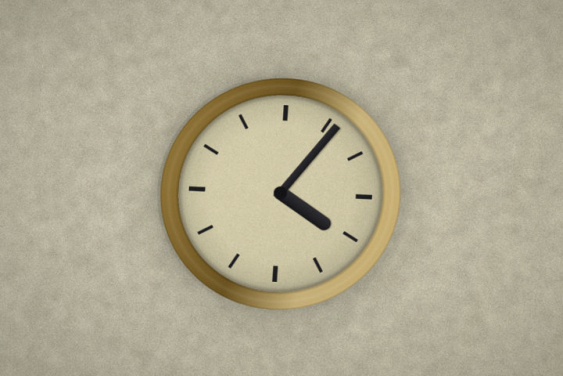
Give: 4h06
